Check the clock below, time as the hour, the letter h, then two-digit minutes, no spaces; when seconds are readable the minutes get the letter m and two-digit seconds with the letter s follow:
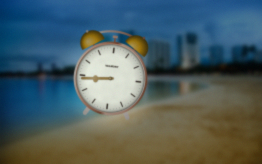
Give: 8h44
